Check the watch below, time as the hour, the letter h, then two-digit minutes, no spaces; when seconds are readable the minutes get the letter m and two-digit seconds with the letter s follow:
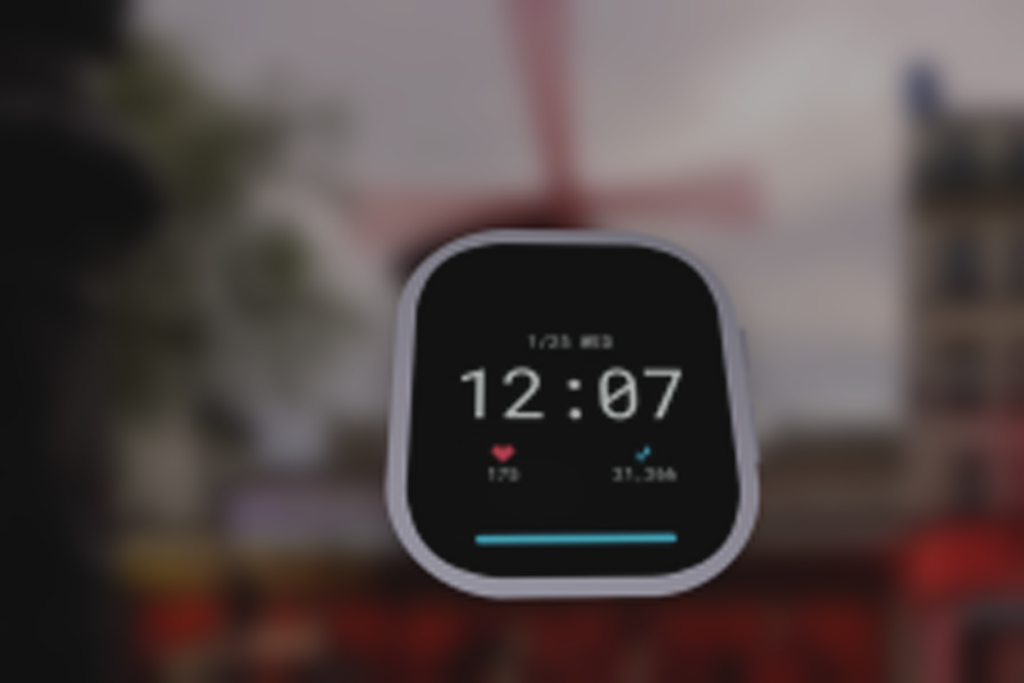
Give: 12h07
